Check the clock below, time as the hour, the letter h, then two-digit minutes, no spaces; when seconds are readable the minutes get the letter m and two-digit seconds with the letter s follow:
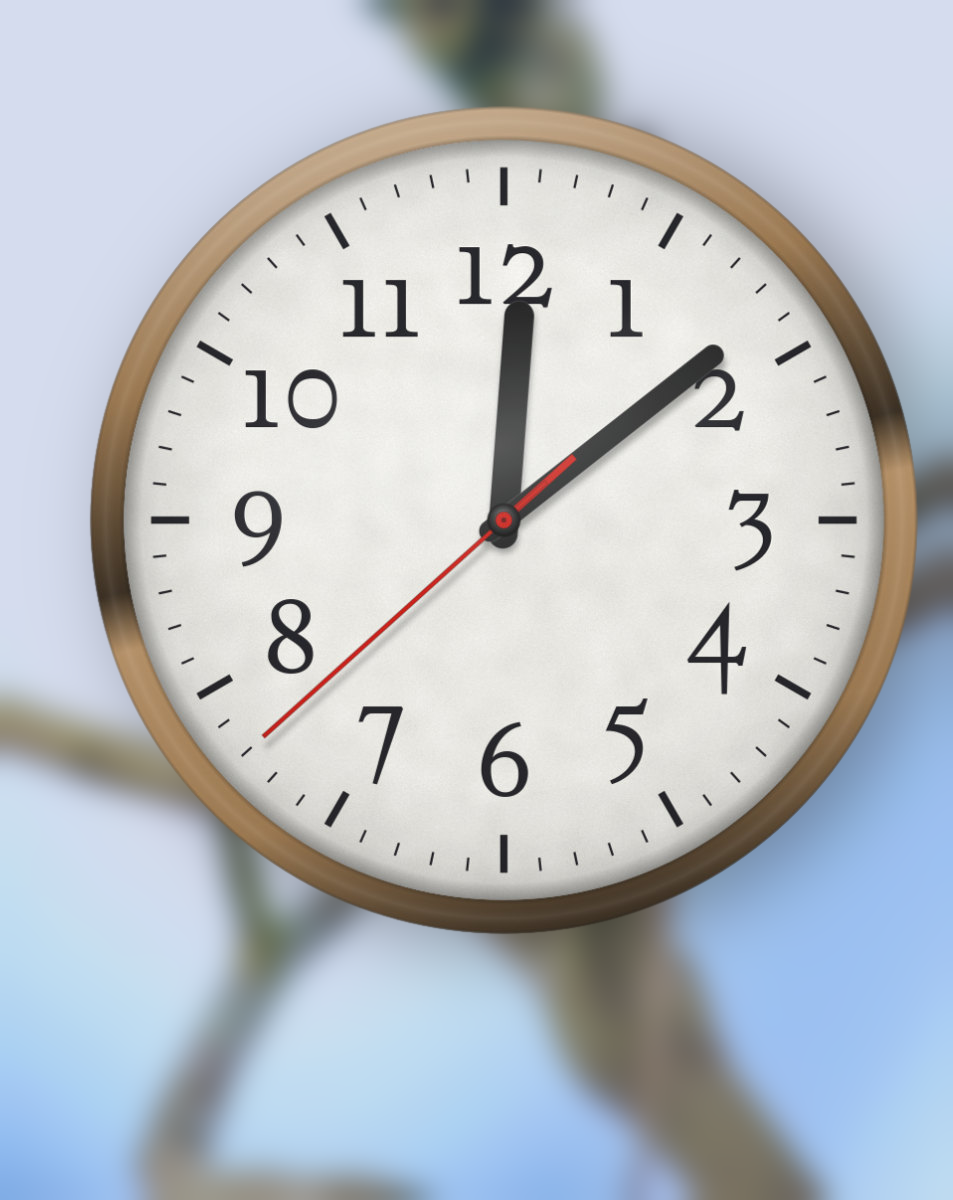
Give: 12h08m38s
